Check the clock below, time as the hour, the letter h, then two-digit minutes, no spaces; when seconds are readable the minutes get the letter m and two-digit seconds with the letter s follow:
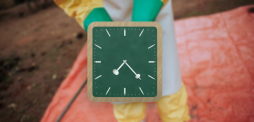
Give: 7h23
